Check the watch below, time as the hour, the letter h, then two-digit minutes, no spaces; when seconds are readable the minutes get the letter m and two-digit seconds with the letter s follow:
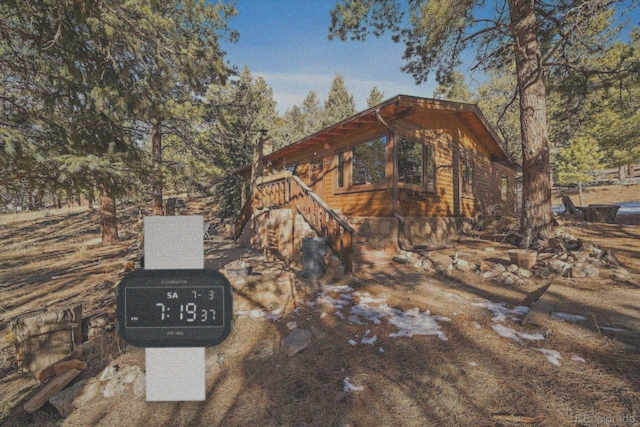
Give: 7h19m37s
